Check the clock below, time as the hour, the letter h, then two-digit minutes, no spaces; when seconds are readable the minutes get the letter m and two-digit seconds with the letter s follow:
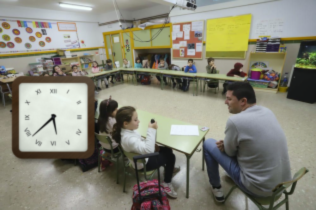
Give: 5h38
